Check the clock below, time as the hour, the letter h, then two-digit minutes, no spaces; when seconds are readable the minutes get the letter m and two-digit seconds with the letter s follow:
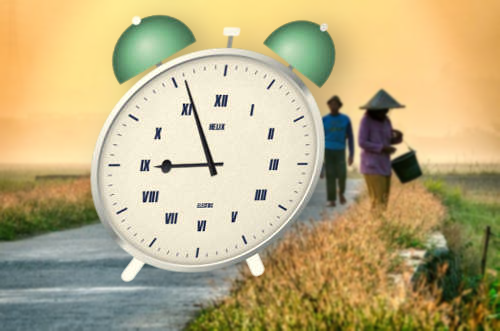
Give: 8h56
